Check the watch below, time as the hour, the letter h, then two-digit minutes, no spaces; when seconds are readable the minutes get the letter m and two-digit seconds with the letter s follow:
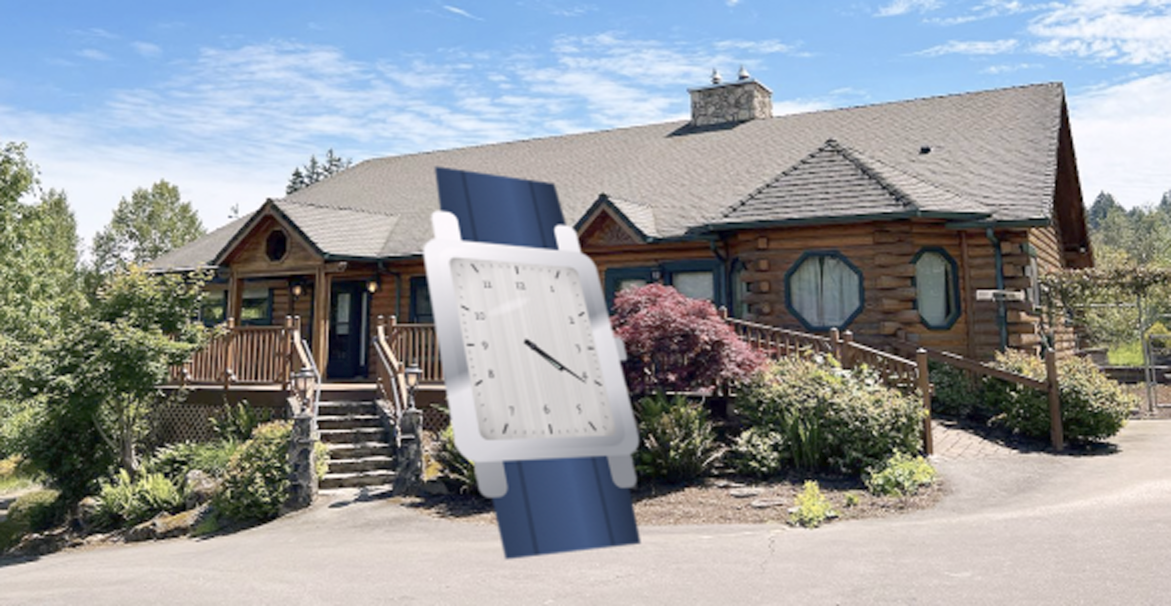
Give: 4h21
